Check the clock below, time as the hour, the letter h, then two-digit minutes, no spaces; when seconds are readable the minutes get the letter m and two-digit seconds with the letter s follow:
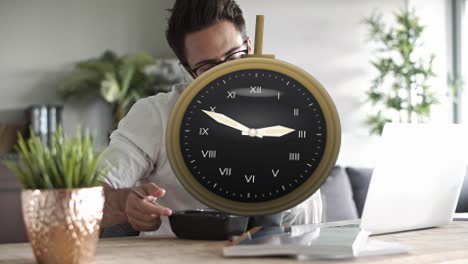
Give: 2h49
